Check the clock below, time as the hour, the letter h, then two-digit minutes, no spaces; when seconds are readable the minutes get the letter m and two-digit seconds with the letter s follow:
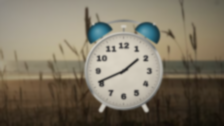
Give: 1h41
